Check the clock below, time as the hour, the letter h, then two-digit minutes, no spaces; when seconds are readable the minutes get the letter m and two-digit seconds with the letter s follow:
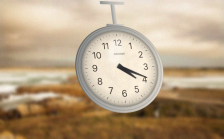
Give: 4h19
